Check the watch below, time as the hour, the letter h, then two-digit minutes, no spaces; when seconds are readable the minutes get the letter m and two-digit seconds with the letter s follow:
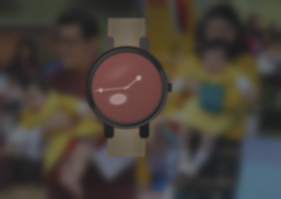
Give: 1h44
